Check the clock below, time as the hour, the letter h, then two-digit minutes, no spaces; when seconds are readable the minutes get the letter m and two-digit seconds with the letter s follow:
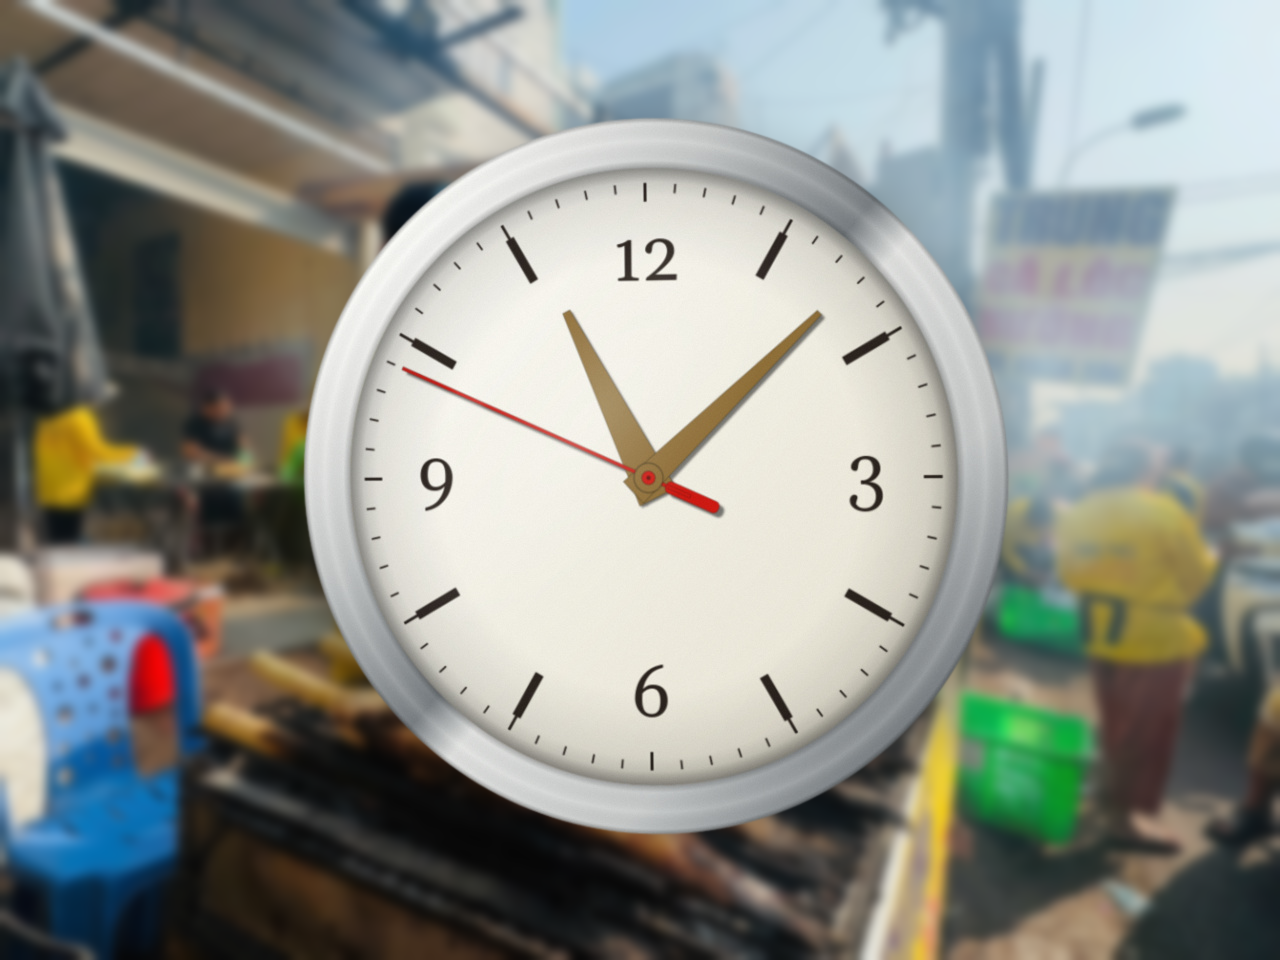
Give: 11h07m49s
